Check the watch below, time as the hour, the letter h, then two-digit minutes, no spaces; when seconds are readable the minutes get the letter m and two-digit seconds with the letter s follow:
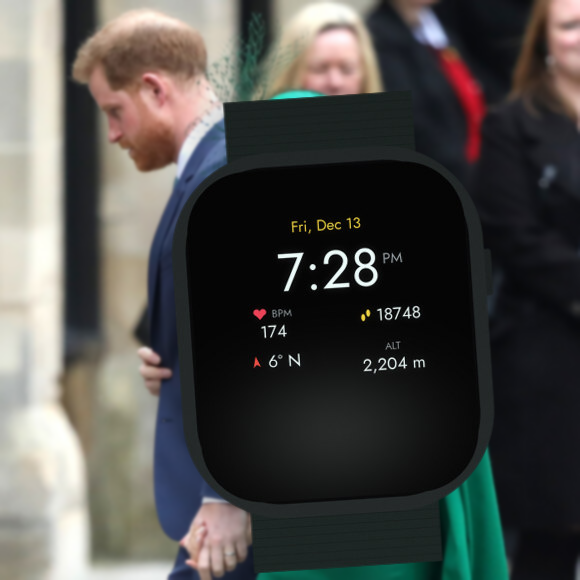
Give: 7h28
